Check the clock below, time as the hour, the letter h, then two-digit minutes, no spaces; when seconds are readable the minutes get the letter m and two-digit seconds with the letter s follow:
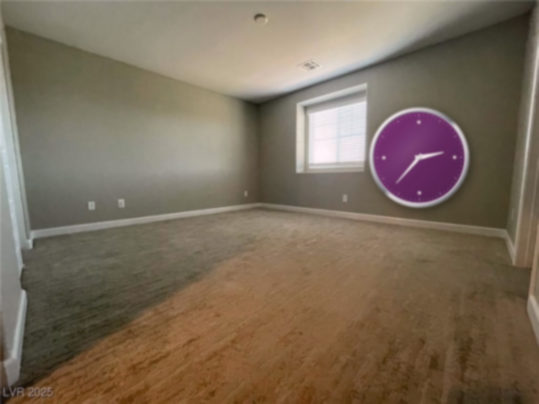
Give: 2h37
